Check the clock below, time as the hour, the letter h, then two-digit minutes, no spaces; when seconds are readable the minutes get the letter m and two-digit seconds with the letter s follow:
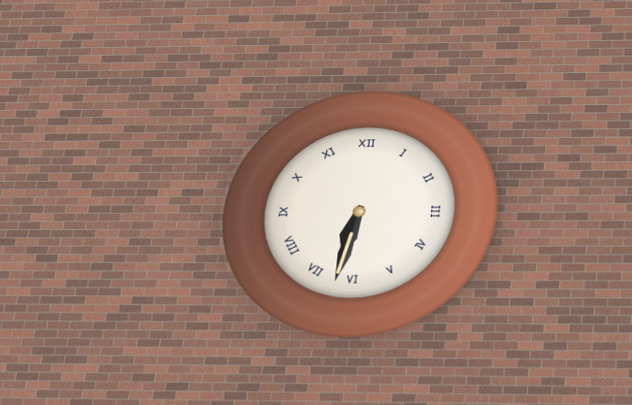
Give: 6h32
